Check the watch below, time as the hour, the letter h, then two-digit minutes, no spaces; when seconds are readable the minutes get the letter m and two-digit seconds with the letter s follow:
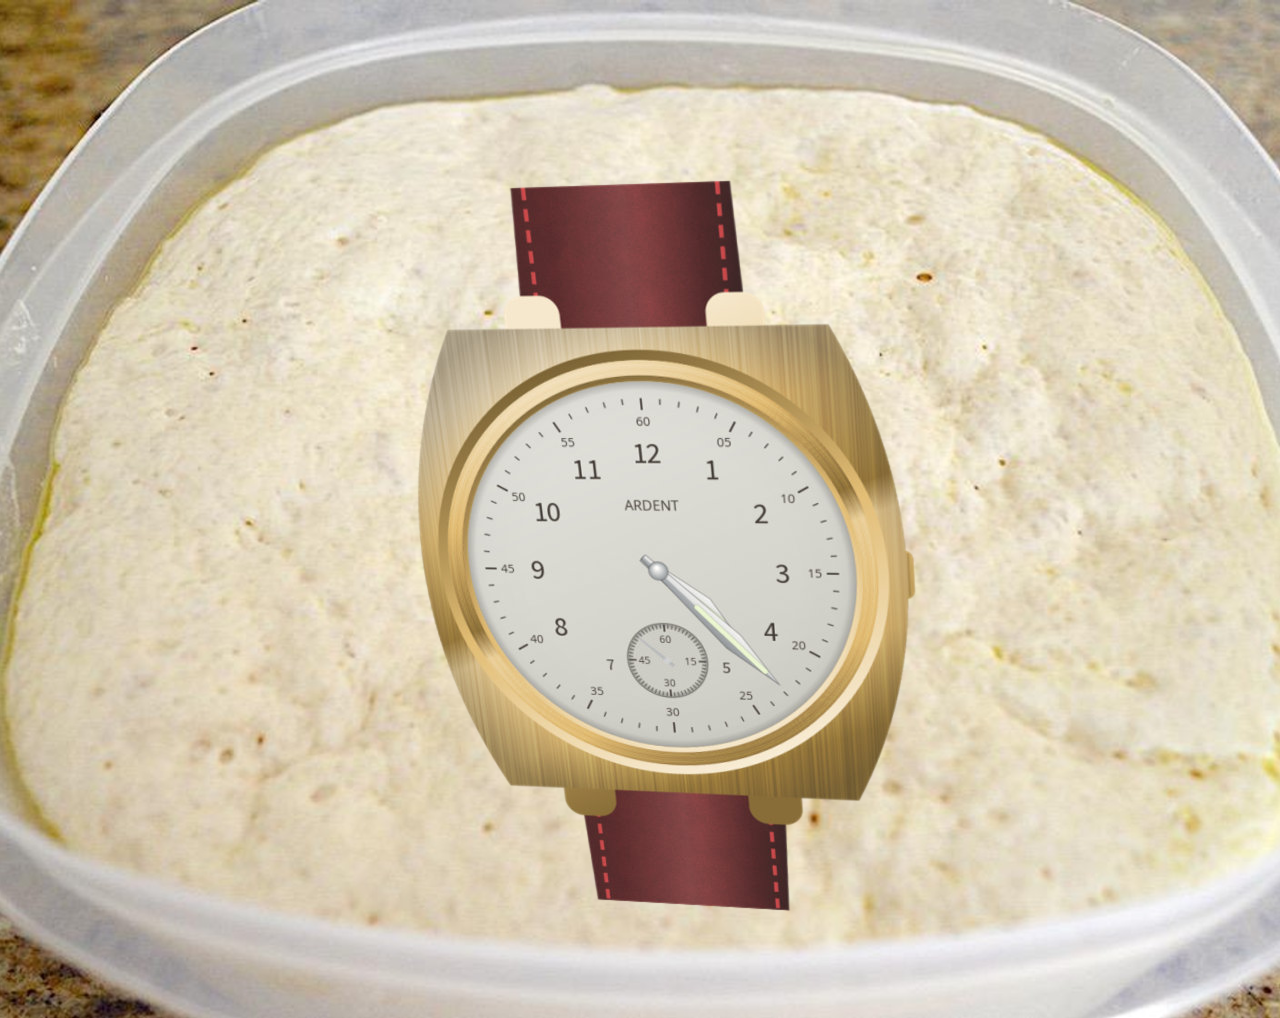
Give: 4h22m52s
